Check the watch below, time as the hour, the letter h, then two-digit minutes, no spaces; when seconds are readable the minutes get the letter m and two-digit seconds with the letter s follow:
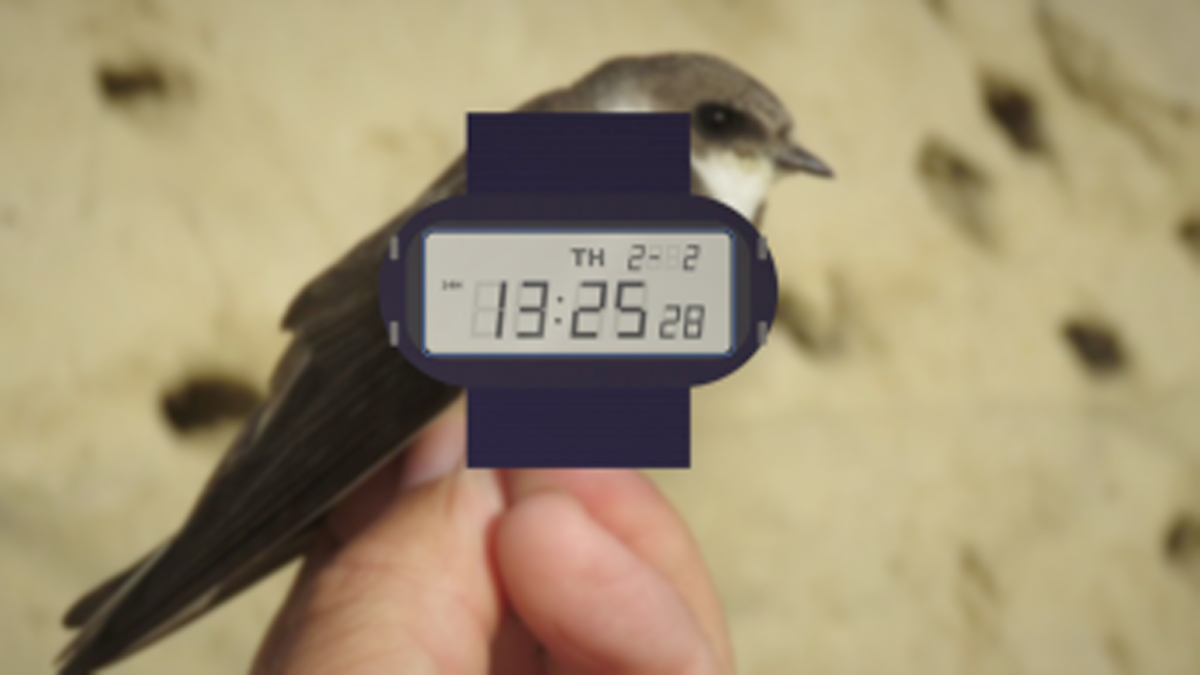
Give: 13h25m28s
